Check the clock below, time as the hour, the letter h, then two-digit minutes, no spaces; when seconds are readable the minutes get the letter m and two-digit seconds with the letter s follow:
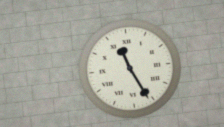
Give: 11h26
